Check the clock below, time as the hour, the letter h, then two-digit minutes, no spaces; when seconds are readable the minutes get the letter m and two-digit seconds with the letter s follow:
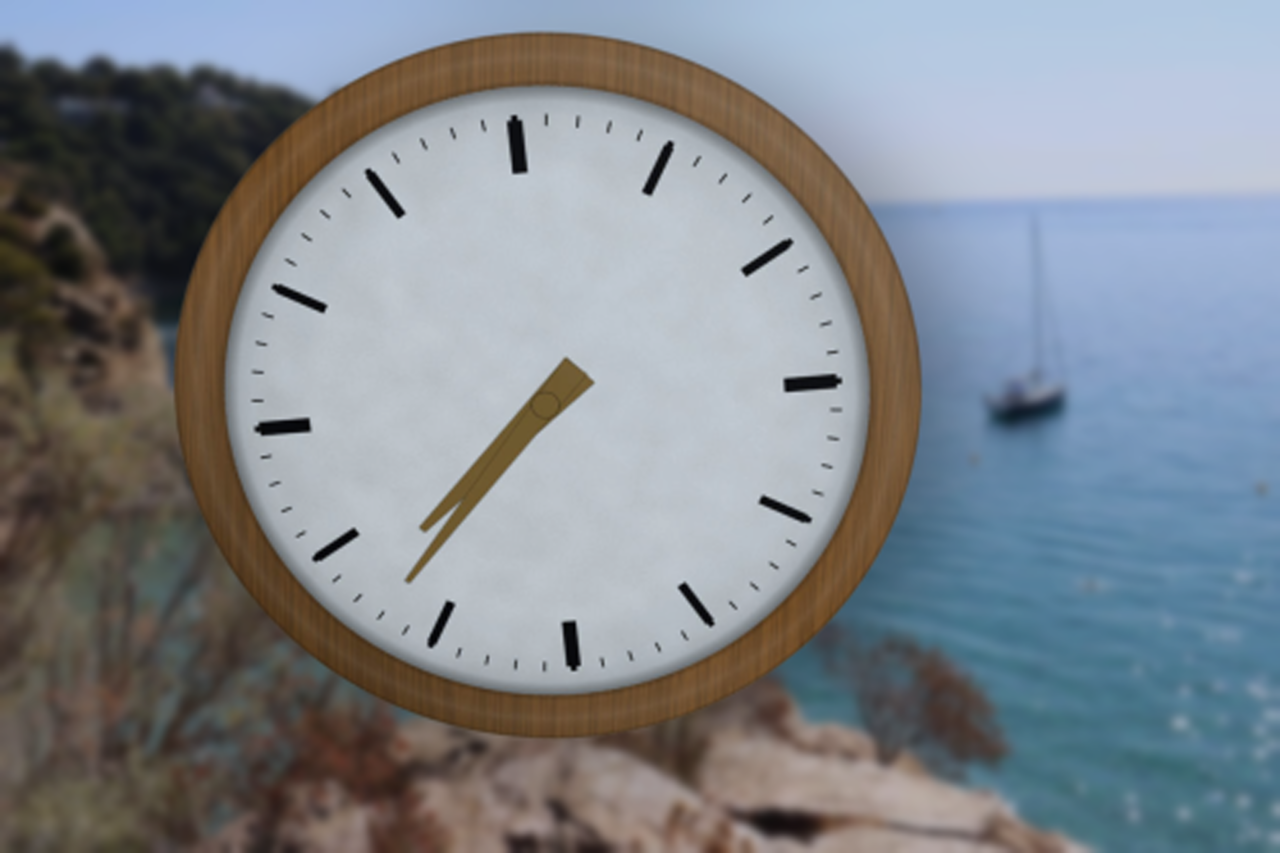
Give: 7h37
